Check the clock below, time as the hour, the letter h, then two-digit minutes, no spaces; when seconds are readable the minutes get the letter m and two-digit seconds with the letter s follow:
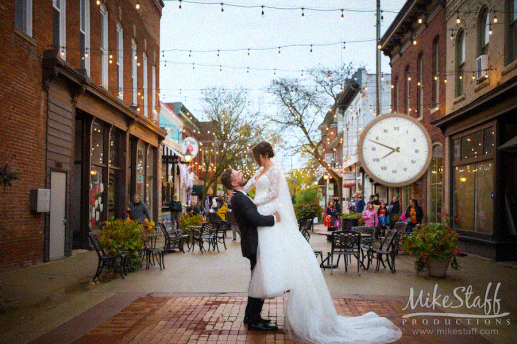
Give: 7h48
